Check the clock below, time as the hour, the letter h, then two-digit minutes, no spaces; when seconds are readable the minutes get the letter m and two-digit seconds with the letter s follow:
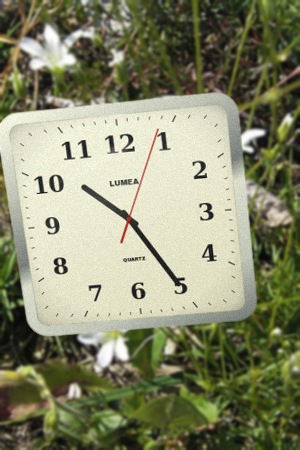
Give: 10h25m04s
